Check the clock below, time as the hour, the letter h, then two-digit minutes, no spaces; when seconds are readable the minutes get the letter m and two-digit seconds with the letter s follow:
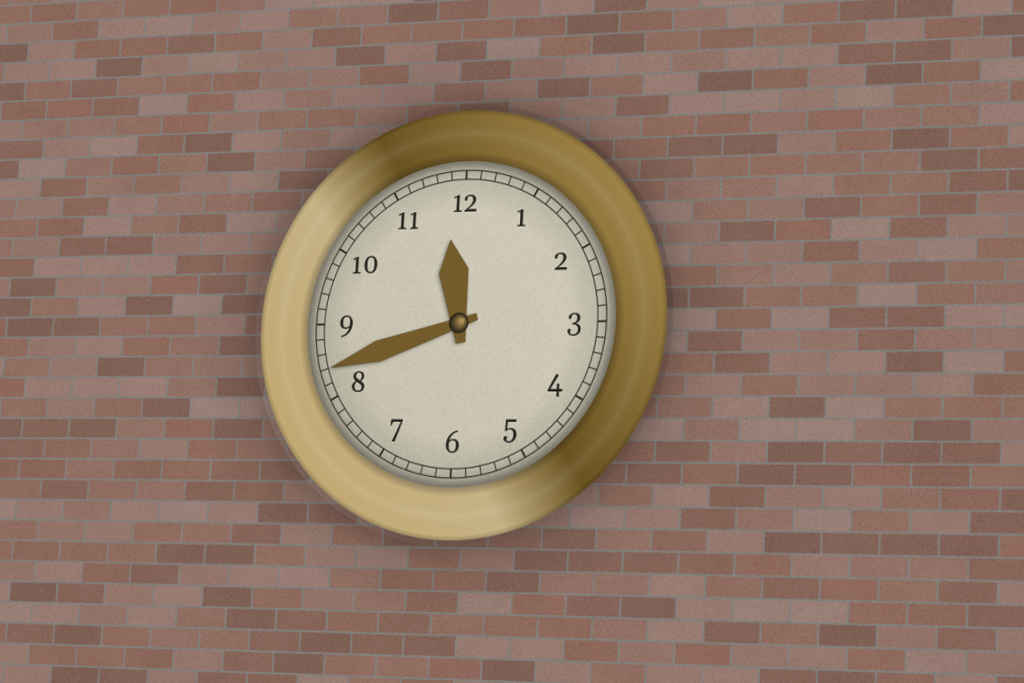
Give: 11h42
